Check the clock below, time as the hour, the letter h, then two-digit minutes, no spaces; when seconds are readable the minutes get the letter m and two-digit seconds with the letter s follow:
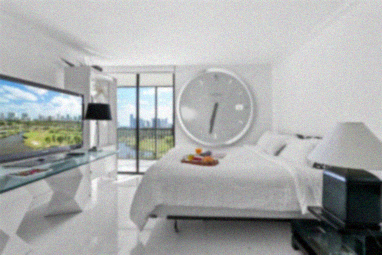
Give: 6h32
